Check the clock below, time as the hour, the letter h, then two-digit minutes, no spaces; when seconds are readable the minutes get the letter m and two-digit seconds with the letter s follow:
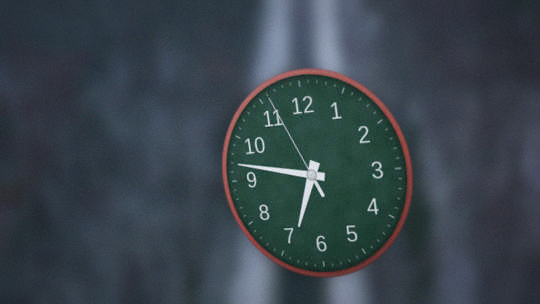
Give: 6h46m56s
